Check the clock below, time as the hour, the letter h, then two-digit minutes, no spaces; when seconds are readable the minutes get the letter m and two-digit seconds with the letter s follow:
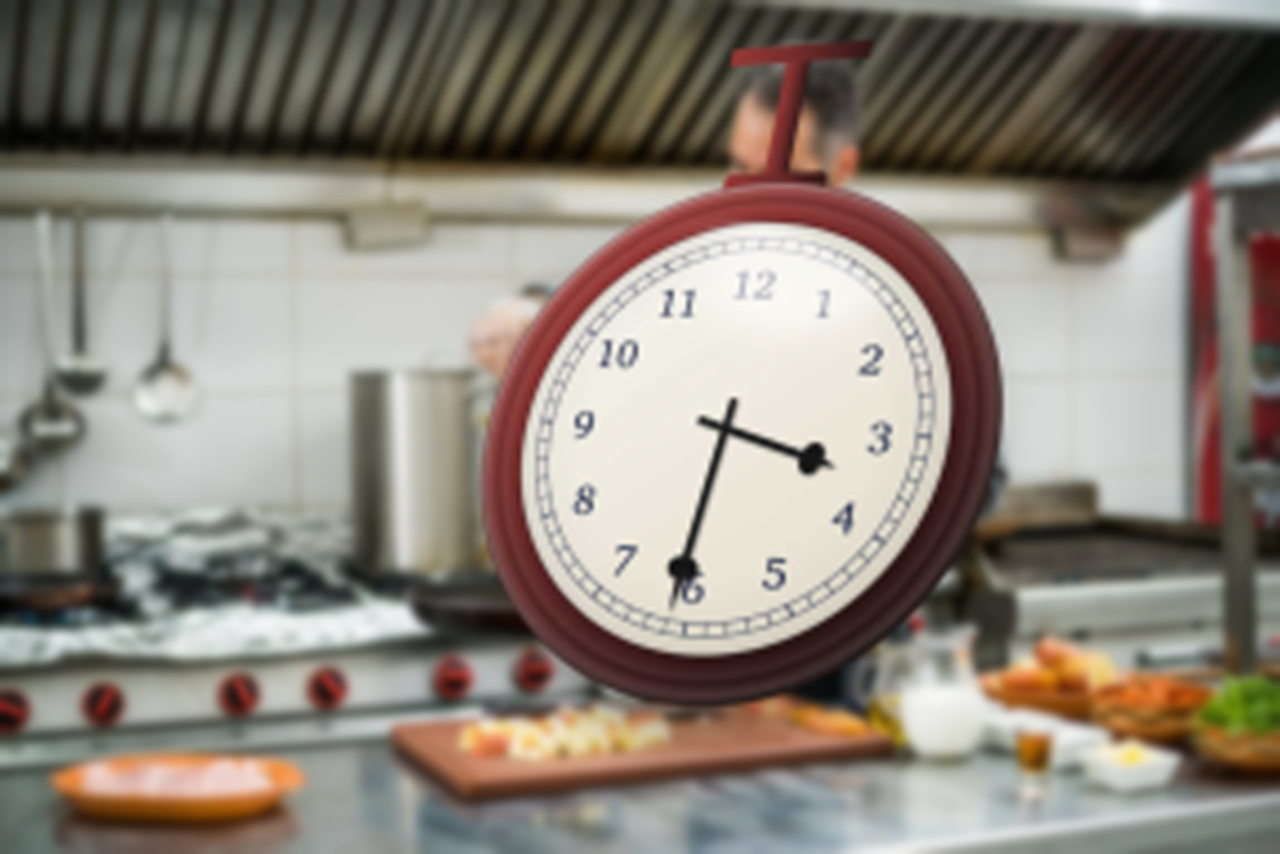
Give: 3h31
